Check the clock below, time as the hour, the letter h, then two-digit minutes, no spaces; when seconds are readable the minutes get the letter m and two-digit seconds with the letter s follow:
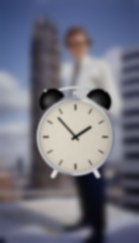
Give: 1h53
